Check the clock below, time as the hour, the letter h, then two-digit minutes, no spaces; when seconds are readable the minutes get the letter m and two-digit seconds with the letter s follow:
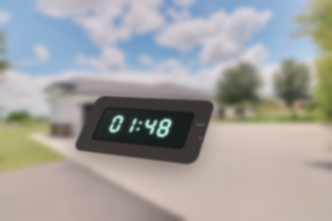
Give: 1h48
